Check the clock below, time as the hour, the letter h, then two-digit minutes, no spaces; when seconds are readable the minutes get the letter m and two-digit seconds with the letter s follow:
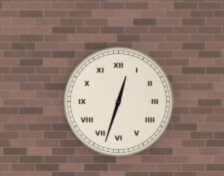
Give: 12h33
